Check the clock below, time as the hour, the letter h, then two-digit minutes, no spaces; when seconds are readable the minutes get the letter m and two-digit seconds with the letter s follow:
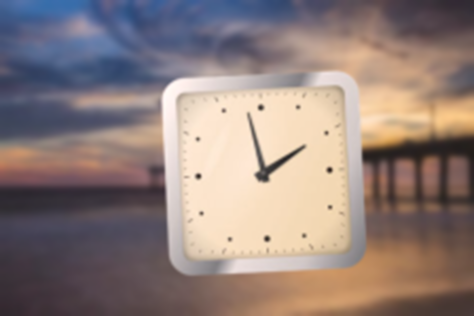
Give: 1h58
